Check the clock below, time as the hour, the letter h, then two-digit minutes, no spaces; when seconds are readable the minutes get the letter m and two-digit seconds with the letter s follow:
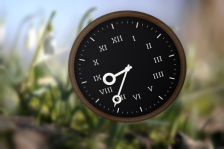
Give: 8h36
